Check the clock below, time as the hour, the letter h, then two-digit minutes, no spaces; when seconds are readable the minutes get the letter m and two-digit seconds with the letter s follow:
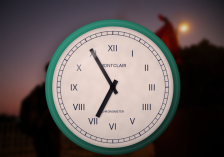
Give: 6h55
